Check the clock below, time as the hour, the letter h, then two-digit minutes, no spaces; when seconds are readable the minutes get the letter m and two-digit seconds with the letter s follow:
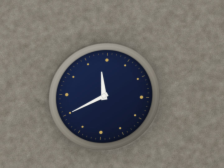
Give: 11h40
